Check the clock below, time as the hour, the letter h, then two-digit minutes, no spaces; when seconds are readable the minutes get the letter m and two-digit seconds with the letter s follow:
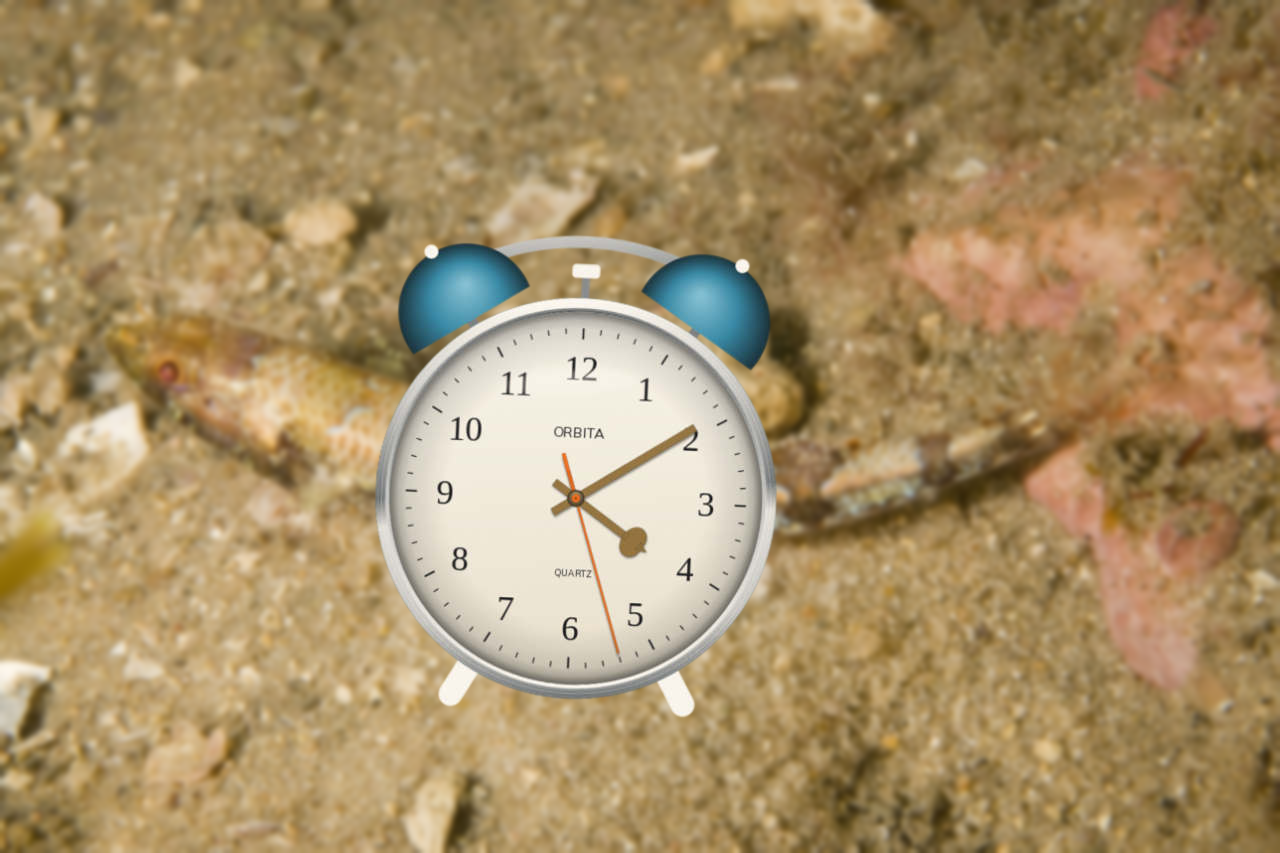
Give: 4h09m27s
